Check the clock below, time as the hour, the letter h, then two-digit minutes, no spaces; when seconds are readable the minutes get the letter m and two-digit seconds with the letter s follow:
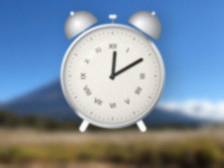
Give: 12h10
